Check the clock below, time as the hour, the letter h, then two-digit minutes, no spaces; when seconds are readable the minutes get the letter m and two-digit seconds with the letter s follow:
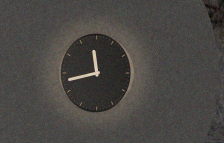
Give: 11h43
